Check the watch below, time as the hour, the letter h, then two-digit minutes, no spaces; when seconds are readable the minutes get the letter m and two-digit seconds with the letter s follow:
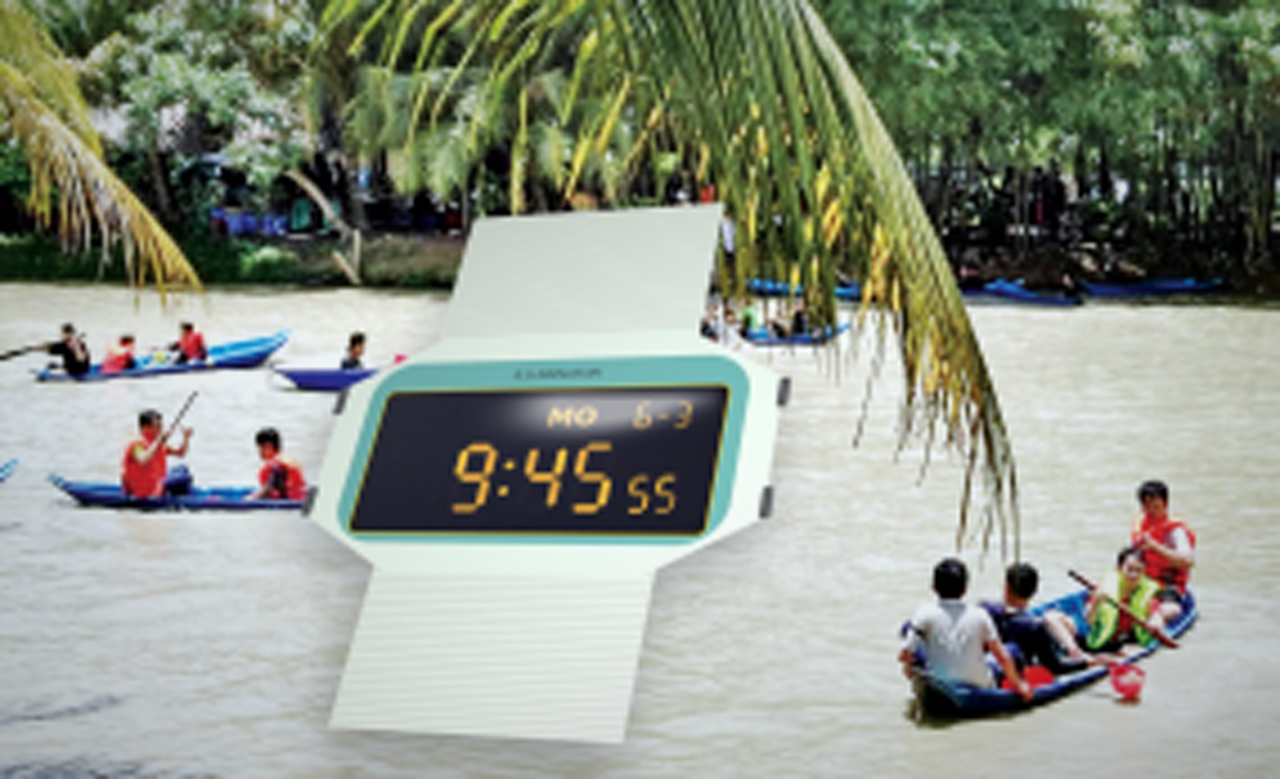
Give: 9h45m55s
